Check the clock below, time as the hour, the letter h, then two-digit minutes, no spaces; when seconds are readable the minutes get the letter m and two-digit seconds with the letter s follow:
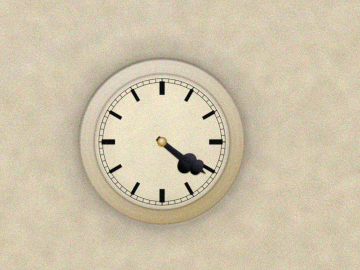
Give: 4h21
